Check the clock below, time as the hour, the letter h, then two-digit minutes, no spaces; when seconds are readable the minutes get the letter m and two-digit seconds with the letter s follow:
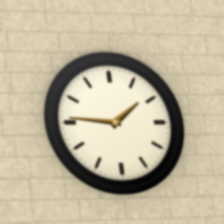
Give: 1h46
